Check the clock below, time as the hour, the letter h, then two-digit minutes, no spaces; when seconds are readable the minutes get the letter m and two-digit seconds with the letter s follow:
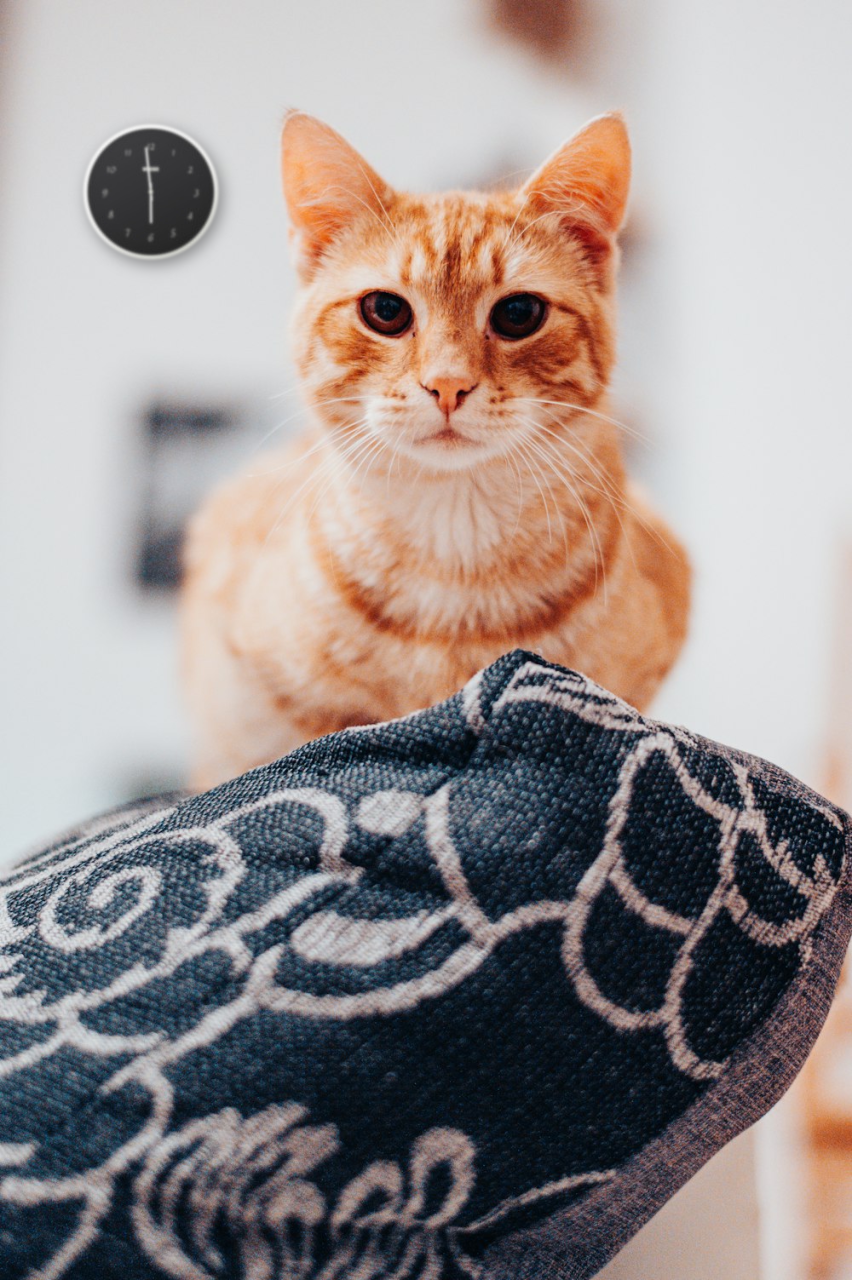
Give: 5h59
